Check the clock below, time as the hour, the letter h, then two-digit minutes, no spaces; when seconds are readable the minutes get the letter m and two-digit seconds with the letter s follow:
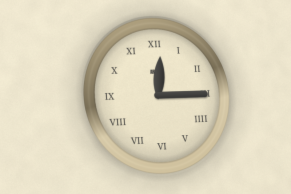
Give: 12h15
